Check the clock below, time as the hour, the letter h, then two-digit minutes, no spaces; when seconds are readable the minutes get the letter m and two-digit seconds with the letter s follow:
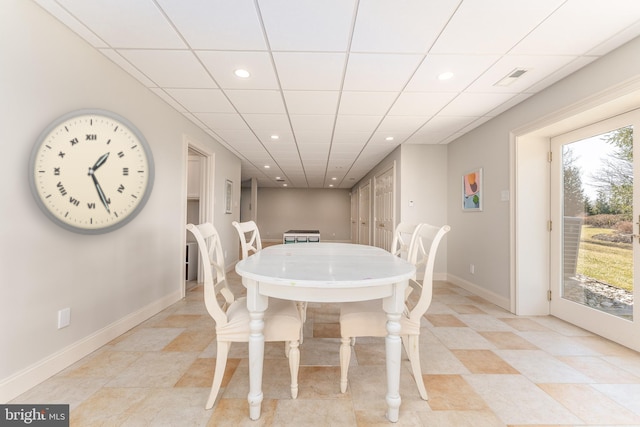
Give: 1h26
